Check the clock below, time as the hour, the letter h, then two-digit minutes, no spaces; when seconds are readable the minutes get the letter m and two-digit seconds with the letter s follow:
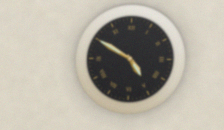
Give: 4h50
